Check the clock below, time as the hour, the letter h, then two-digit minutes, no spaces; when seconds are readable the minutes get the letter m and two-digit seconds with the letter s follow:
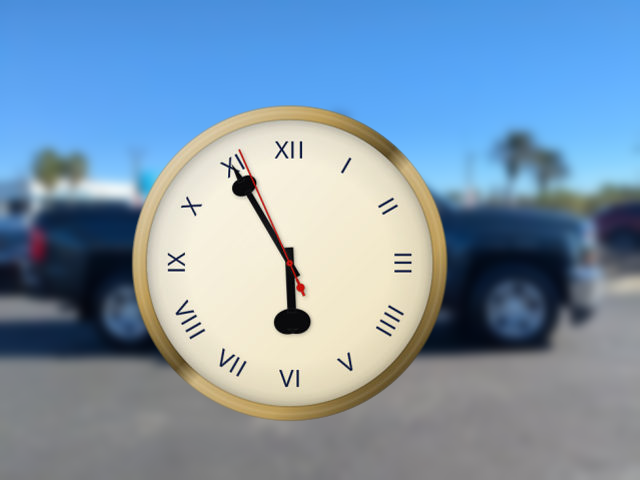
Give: 5h54m56s
